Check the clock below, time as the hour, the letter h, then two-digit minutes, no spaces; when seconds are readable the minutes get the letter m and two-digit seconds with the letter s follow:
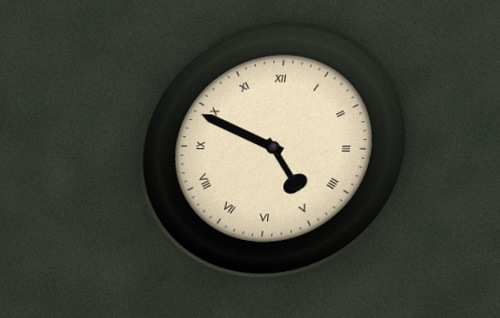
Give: 4h49
